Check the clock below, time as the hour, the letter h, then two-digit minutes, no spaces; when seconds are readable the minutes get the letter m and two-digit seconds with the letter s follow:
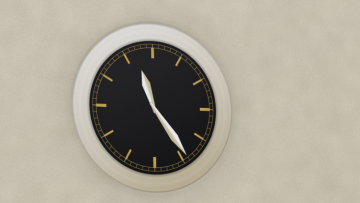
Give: 11h24
